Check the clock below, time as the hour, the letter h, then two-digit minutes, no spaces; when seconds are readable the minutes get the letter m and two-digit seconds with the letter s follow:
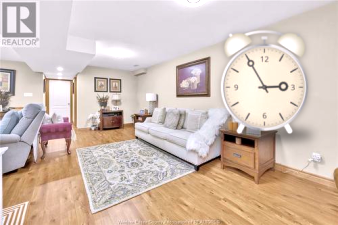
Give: 2h55
